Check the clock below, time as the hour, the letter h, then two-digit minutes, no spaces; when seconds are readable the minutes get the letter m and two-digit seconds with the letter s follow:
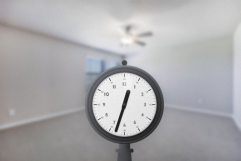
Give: 12h33
